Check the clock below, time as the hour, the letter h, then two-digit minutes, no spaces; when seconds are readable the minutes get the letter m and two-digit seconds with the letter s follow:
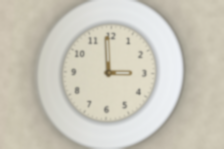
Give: 2h59
